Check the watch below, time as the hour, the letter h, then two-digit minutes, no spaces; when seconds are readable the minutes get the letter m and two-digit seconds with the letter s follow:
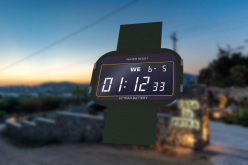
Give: 1h12m33s
